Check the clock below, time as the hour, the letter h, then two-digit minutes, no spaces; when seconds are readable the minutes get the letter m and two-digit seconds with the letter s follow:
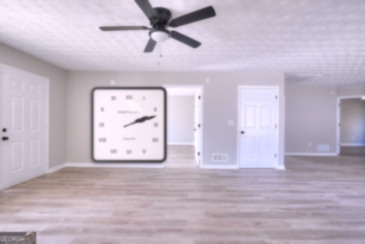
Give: 2h12
